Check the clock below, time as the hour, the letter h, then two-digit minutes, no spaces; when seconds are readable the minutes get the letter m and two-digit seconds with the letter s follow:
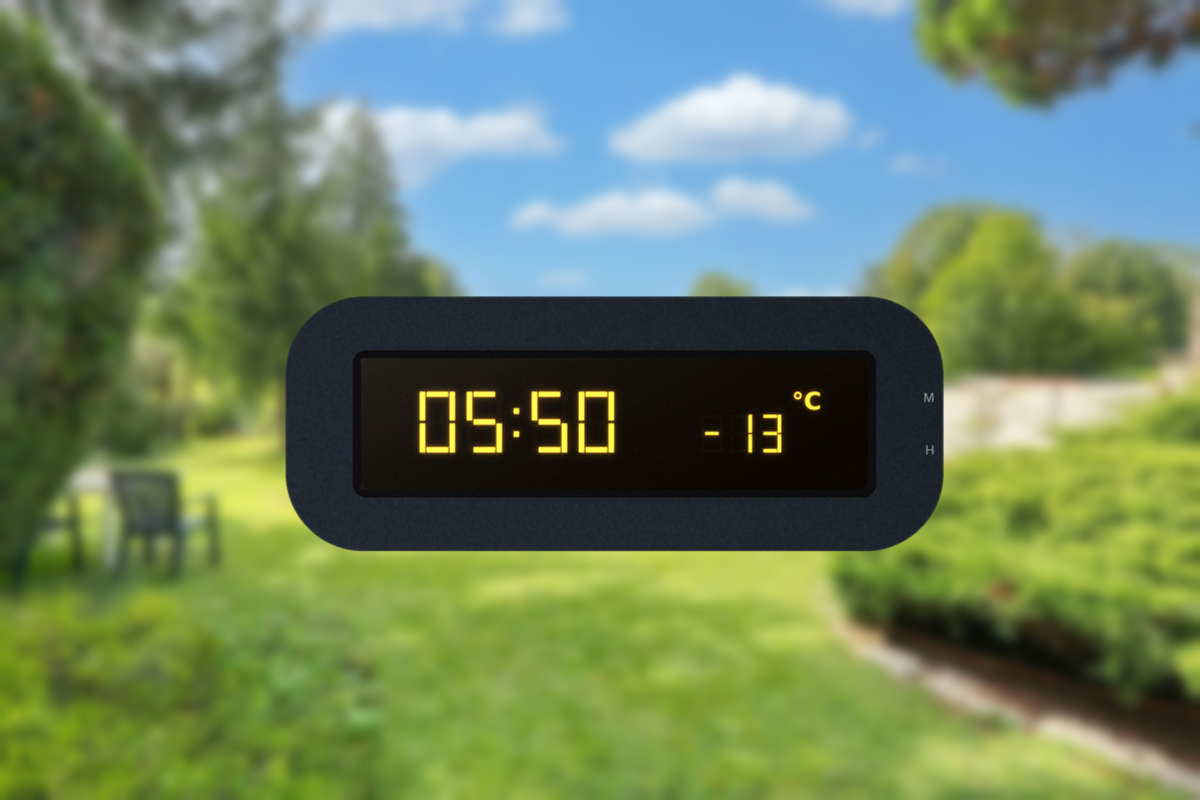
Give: 5h50
